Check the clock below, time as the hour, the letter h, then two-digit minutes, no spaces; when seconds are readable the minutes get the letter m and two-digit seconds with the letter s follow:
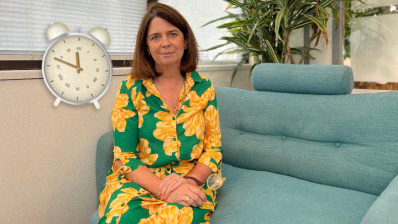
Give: 11h48
